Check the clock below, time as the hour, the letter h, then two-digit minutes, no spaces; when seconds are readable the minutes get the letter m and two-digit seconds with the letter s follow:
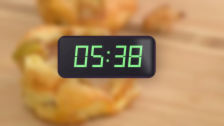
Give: 5h38
